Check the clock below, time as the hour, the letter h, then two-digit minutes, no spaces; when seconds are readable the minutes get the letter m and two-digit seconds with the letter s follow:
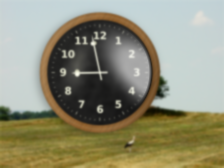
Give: 8h58
